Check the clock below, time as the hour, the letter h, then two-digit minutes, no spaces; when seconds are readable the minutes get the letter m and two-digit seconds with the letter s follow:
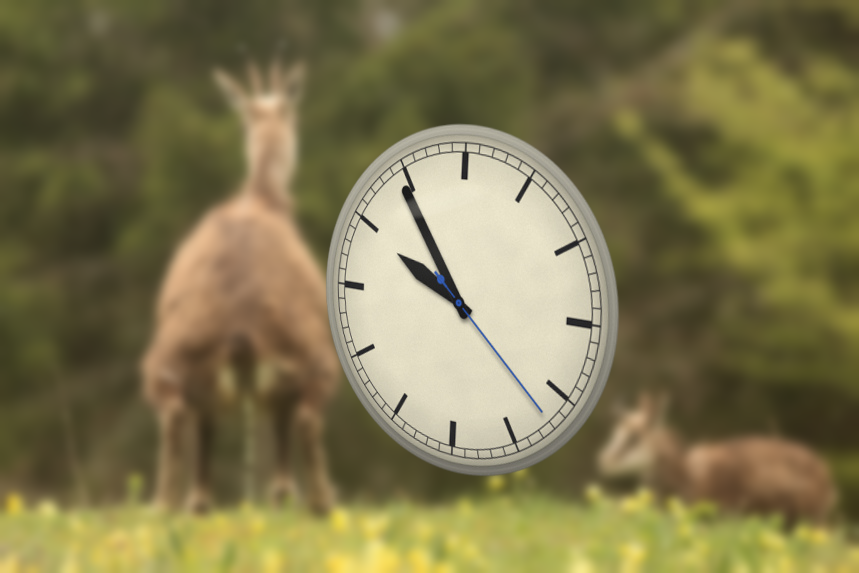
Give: 9h54m22s
